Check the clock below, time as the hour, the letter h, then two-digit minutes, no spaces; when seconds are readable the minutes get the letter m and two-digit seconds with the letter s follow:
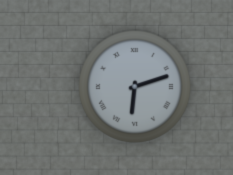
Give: 6h12
